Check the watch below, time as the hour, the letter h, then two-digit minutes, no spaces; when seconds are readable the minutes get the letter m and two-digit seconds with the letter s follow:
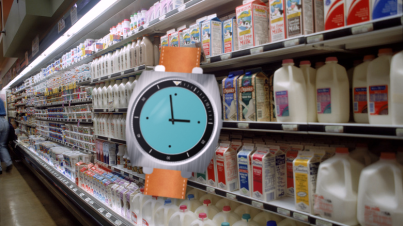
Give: 2h58
